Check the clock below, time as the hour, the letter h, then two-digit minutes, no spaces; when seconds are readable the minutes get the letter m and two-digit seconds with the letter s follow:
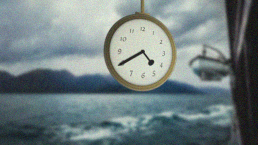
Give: 4h40
